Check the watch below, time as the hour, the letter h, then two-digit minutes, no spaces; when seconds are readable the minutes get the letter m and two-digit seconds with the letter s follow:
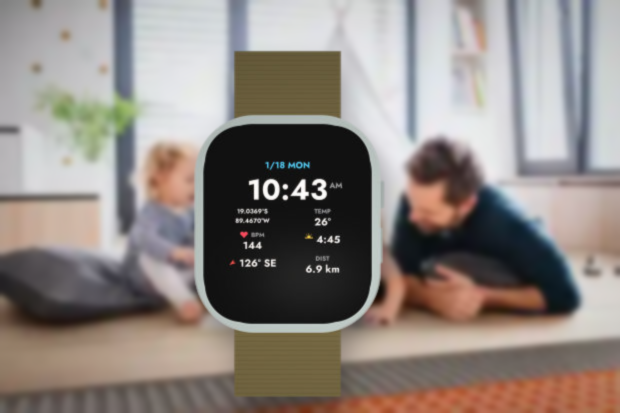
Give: 10h43
